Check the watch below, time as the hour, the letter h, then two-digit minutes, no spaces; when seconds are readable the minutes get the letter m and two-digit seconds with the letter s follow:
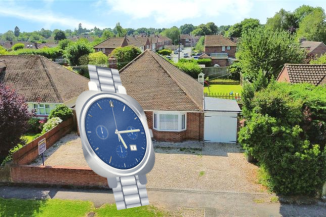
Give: 5h14
